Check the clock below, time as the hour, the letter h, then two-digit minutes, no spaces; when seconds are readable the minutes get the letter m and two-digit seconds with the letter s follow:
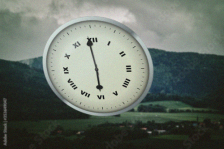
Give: 5h59
